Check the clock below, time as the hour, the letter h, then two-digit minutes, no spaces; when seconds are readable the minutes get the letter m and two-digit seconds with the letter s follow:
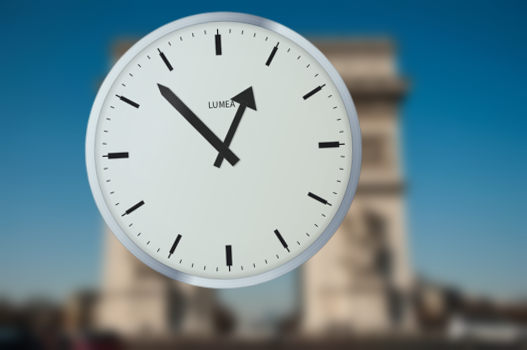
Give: 12h53
